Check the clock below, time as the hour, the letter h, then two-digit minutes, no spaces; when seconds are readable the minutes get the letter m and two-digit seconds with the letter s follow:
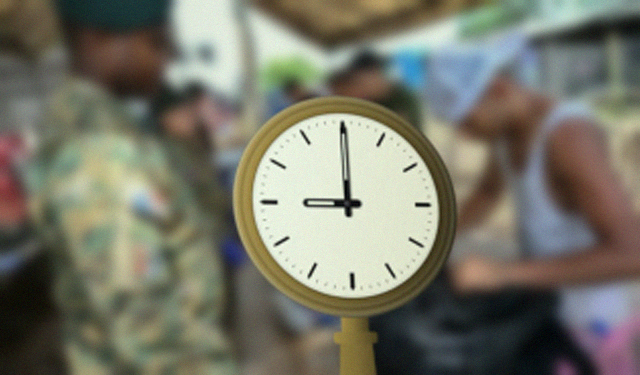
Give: 9h00
